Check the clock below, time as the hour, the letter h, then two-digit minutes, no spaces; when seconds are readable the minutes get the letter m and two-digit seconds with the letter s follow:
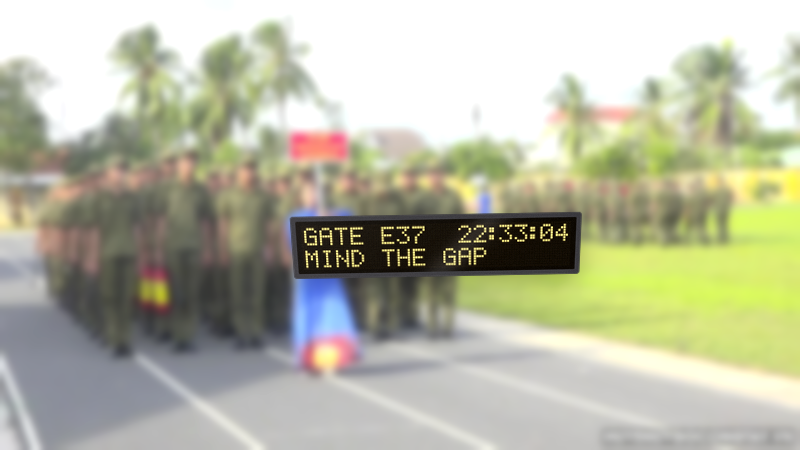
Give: 22h33m04s
